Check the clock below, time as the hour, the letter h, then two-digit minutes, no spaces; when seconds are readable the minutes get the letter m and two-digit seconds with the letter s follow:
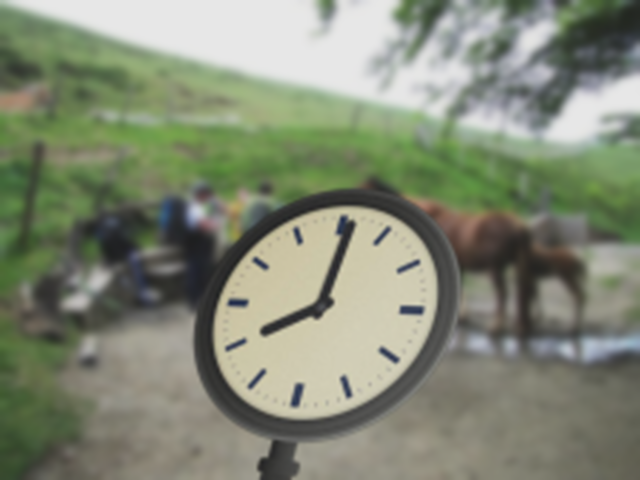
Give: 8h01
